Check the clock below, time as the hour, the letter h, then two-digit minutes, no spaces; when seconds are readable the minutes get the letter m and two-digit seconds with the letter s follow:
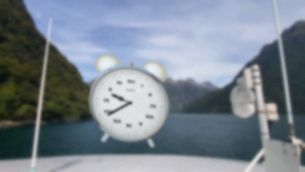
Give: 9h39
